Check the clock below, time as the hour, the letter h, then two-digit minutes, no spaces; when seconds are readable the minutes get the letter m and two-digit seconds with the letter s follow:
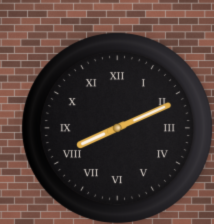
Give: 8h11
